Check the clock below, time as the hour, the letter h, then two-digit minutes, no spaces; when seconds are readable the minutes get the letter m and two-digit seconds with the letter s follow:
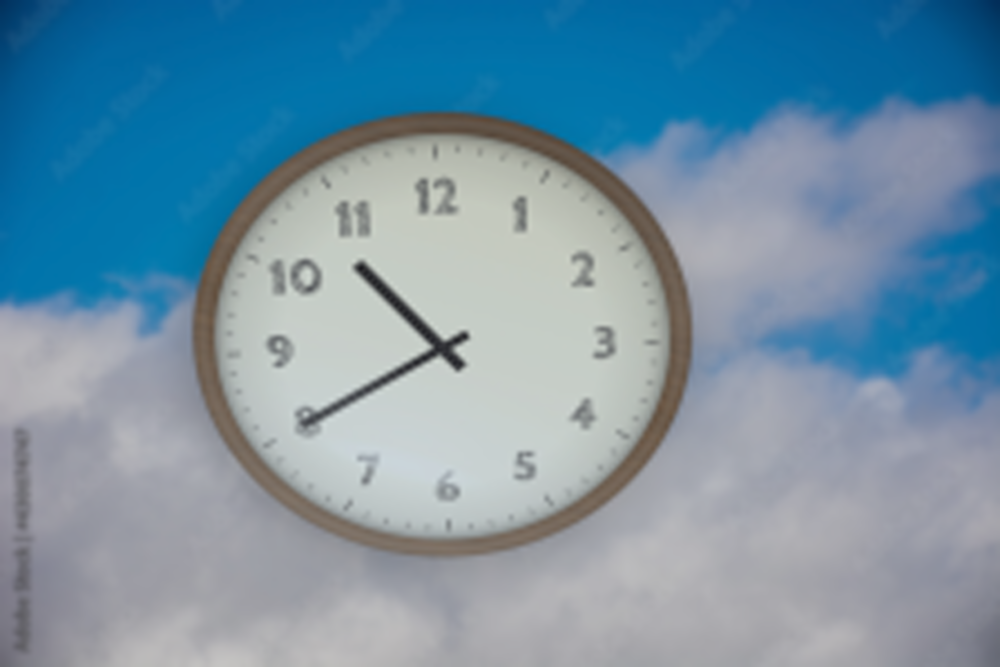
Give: 10h40
